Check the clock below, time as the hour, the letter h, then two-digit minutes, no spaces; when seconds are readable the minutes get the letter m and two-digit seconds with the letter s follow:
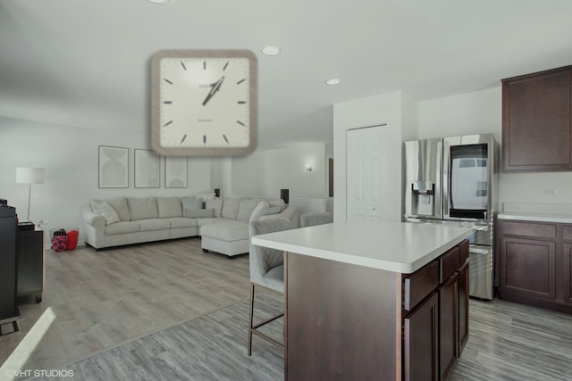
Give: 1h06
